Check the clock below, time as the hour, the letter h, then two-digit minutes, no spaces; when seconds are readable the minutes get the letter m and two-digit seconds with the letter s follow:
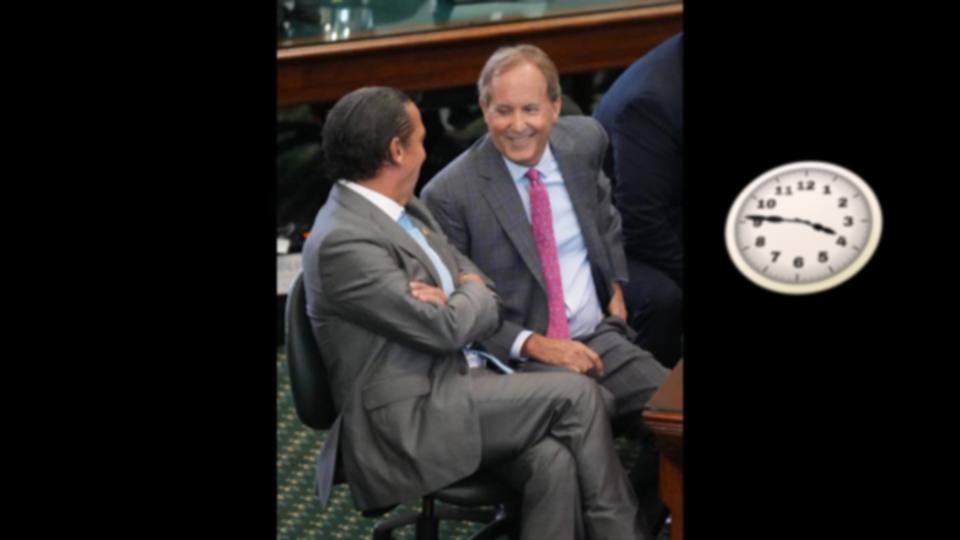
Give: 3h46
